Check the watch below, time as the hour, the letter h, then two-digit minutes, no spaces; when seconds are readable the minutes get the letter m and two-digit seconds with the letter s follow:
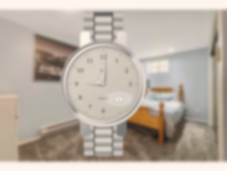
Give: 9h01
